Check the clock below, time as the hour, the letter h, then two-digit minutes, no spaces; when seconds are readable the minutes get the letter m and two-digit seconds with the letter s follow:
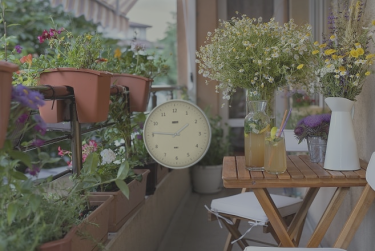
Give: 1h46
